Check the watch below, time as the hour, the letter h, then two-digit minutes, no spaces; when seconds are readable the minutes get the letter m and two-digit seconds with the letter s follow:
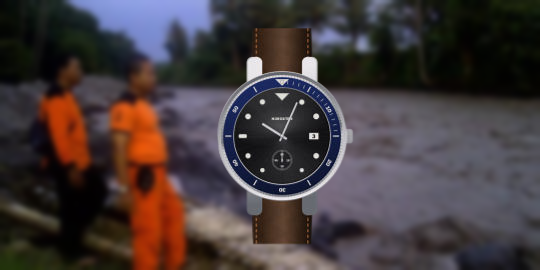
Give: 10h04
